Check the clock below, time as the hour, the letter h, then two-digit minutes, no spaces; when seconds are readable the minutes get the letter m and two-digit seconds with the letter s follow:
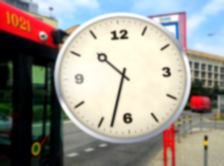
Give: 10h33
